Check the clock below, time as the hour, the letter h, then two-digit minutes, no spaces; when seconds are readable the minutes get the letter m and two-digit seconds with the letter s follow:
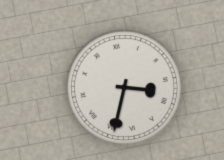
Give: 3h34
